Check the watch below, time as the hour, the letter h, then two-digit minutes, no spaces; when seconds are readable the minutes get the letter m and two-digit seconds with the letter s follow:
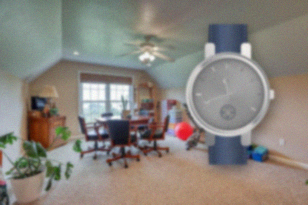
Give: 11h42
